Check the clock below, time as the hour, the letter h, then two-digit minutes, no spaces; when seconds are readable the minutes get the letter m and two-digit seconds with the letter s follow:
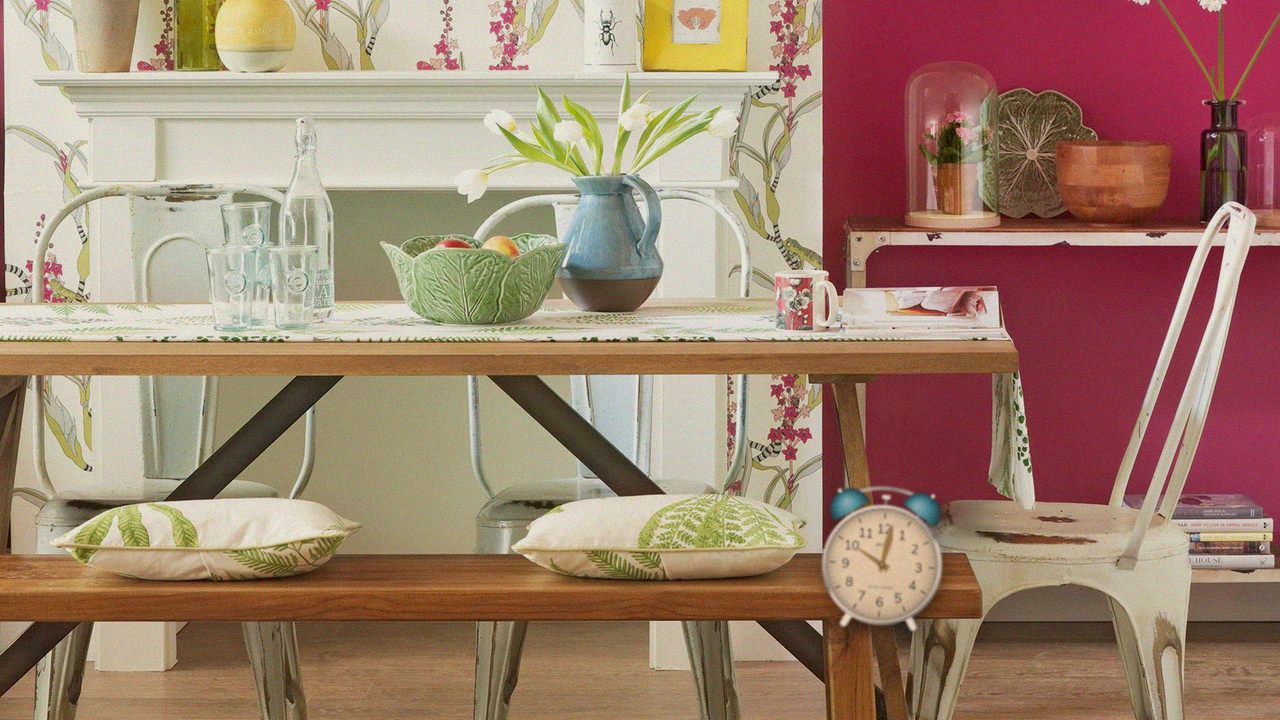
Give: 10h02
